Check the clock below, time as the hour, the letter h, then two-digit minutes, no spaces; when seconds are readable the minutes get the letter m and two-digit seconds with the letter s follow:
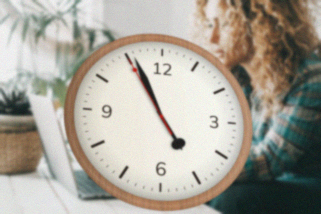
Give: 4h55m55s
